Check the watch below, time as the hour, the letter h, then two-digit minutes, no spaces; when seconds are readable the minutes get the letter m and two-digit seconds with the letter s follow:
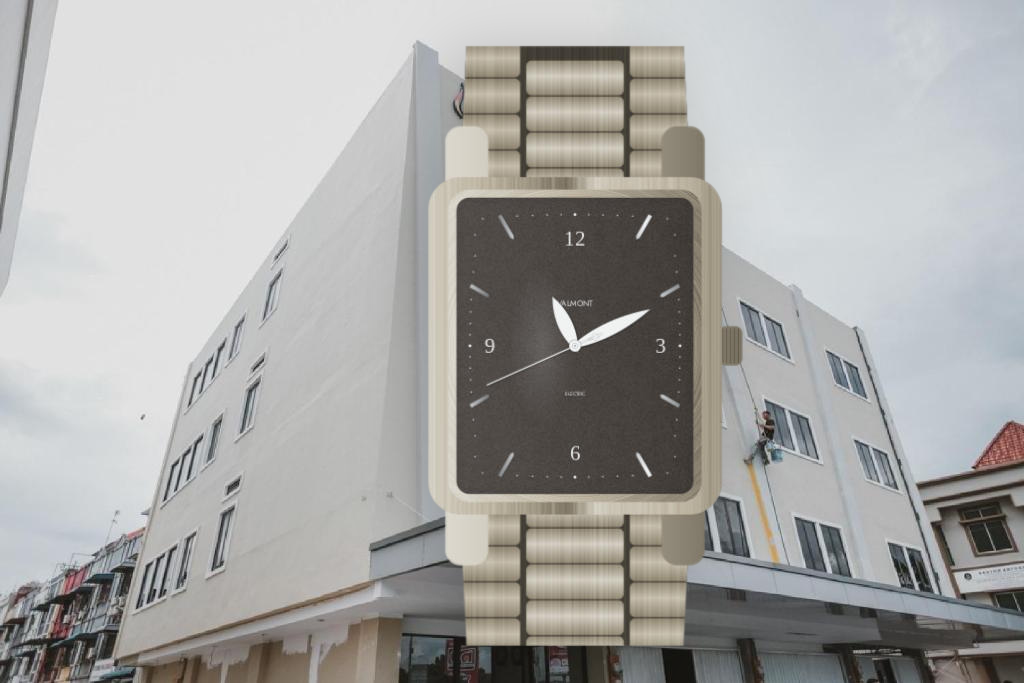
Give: 11h10m41s
